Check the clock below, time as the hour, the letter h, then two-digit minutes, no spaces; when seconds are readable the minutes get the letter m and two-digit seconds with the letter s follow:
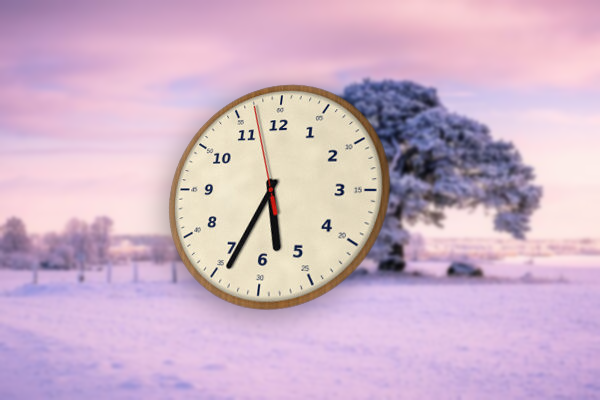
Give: 5h33m57s
